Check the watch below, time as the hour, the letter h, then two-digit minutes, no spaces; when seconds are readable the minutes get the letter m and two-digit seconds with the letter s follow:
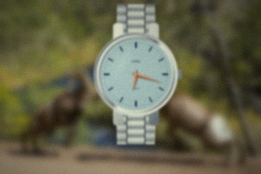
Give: 6h18
